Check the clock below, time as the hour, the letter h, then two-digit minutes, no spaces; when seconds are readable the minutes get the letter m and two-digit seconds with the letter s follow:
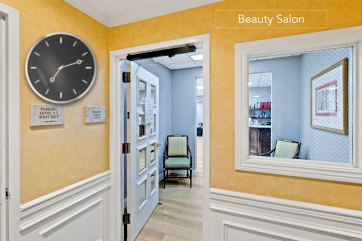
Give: 7h12
